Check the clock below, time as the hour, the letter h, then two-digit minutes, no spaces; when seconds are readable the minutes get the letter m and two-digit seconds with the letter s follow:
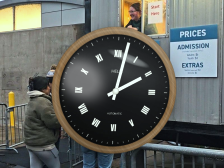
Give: 2h02
